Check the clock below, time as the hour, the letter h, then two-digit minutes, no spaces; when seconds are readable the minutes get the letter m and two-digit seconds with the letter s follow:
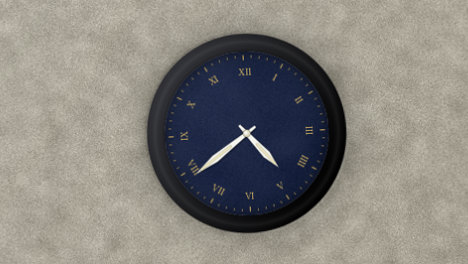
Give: 4h39
